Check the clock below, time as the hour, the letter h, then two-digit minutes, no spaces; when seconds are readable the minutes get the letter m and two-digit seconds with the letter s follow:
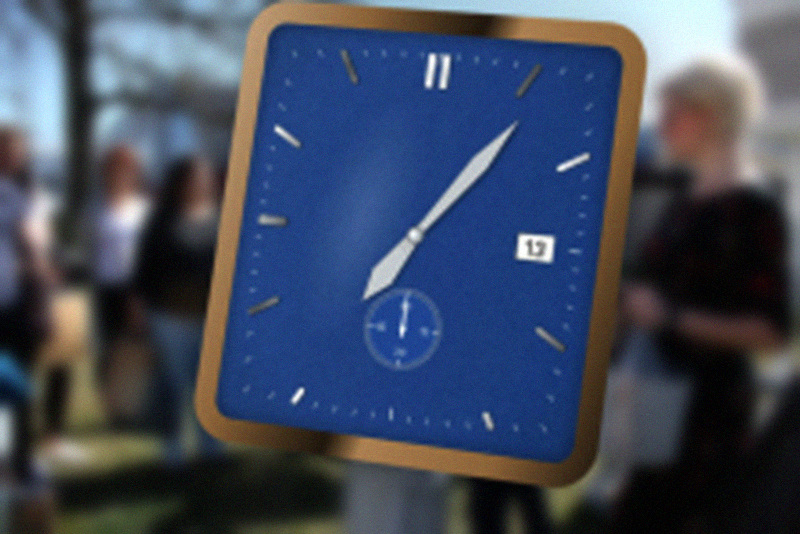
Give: 7h06
